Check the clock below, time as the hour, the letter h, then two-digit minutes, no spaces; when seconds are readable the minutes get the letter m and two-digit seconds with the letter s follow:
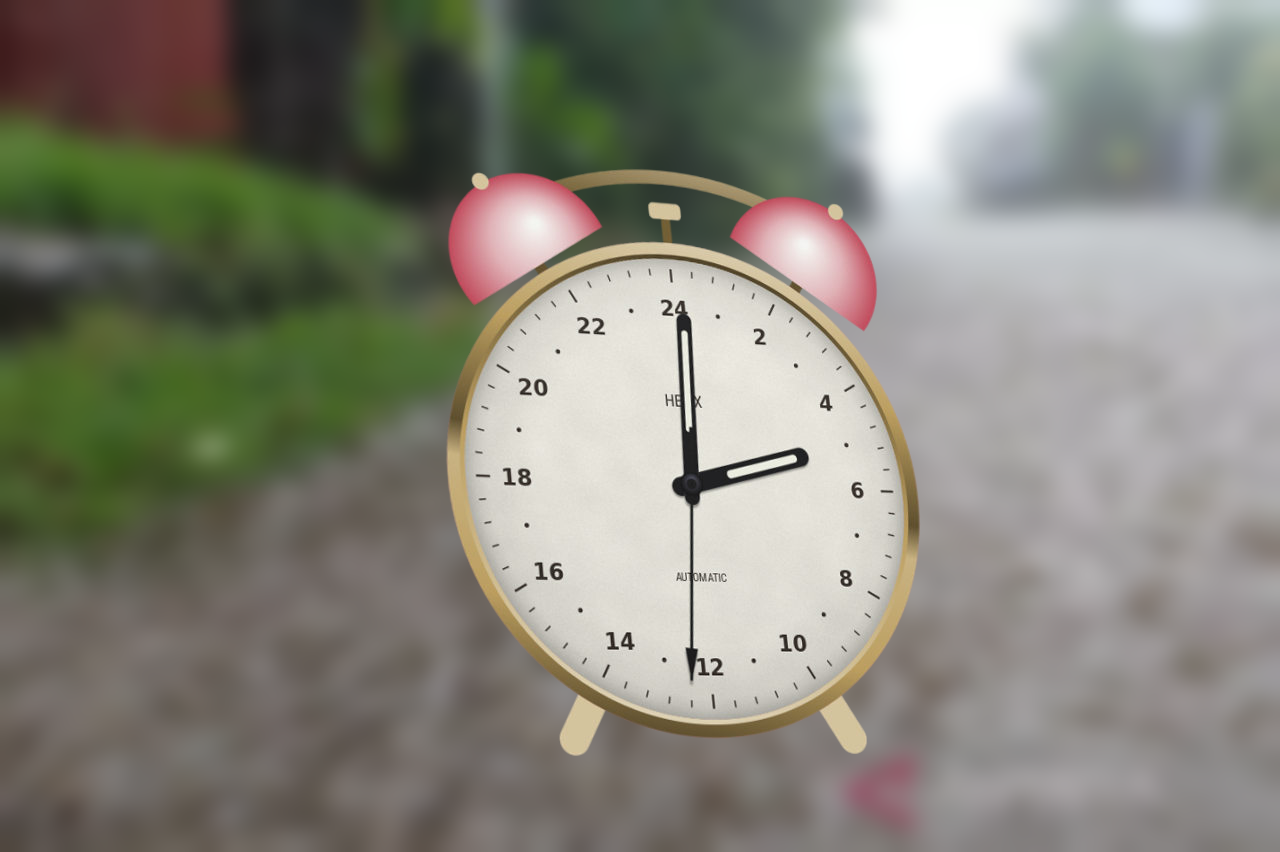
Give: 5h00m31s
